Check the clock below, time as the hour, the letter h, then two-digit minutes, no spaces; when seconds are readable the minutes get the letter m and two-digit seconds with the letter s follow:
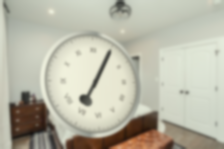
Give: 7h05
